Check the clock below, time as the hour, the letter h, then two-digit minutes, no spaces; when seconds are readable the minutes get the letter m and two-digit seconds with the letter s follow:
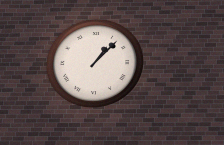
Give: 1h07
